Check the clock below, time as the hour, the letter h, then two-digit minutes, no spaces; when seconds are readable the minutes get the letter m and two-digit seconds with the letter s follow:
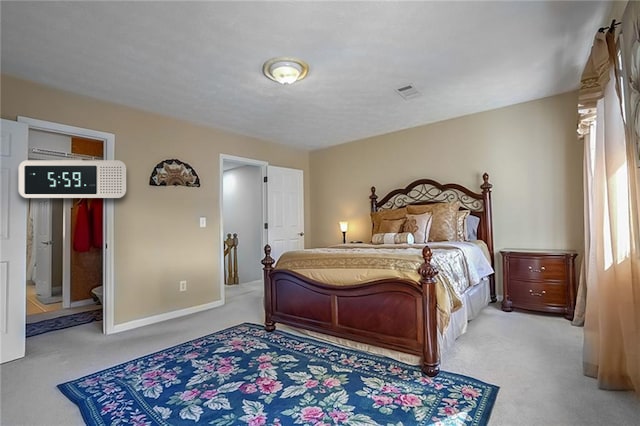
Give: 5h59
